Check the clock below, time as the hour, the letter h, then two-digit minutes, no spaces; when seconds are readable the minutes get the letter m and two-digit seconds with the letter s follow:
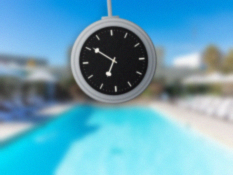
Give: 6h51
